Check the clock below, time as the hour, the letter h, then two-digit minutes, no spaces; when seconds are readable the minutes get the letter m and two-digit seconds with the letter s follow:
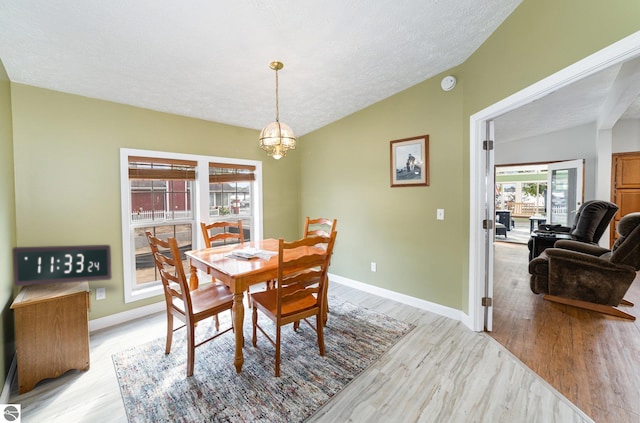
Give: 11h33m24s
